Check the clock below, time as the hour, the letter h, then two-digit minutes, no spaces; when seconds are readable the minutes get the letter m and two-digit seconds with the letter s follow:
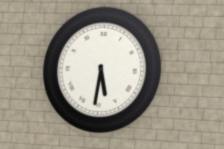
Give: 5h31
